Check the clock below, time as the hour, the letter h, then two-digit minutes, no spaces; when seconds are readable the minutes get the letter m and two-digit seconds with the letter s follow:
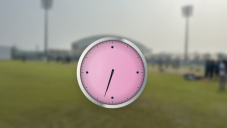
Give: 6h33
